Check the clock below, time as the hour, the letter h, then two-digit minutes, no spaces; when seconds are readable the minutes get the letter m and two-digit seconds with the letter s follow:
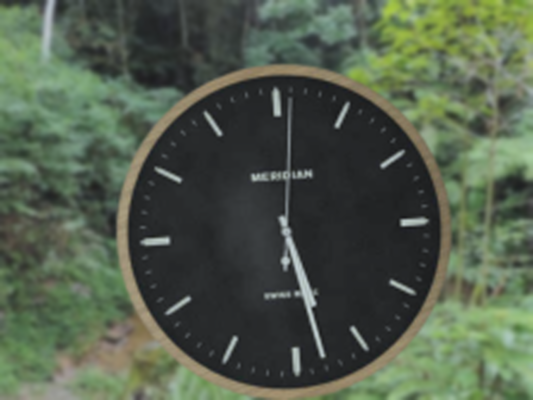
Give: 5h28m01s
